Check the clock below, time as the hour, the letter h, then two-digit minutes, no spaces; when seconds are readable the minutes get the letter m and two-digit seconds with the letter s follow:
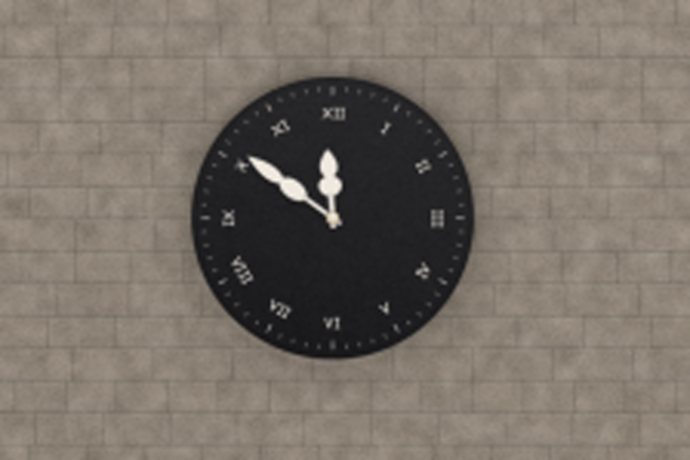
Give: 11h51
